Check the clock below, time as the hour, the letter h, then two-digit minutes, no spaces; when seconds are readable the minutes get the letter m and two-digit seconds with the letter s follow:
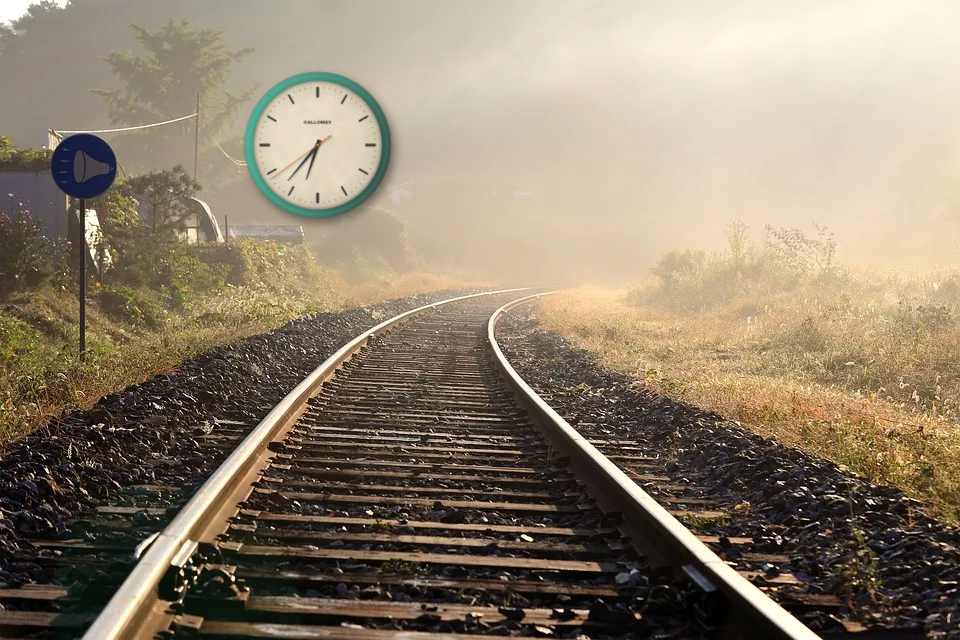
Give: 6h36m39s
